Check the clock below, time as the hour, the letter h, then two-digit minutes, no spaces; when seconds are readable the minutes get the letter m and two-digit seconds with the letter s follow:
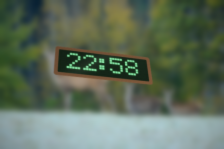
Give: 22h58
